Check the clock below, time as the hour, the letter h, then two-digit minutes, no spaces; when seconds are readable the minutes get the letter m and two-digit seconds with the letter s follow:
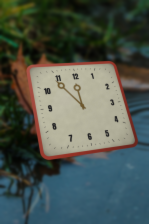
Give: 11h54
